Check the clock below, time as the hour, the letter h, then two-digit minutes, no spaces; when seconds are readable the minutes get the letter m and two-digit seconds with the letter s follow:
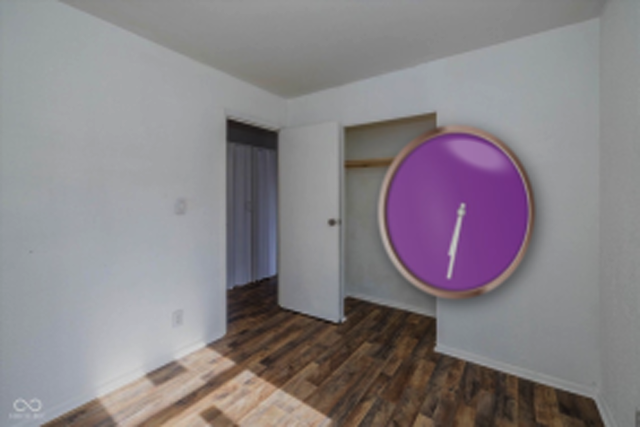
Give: 6h32
